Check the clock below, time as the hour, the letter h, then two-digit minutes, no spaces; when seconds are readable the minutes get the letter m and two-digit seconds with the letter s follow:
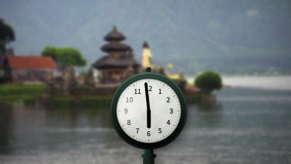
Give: 5h59
